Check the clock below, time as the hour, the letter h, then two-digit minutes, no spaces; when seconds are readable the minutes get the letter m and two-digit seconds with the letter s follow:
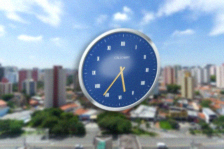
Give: 5h36
